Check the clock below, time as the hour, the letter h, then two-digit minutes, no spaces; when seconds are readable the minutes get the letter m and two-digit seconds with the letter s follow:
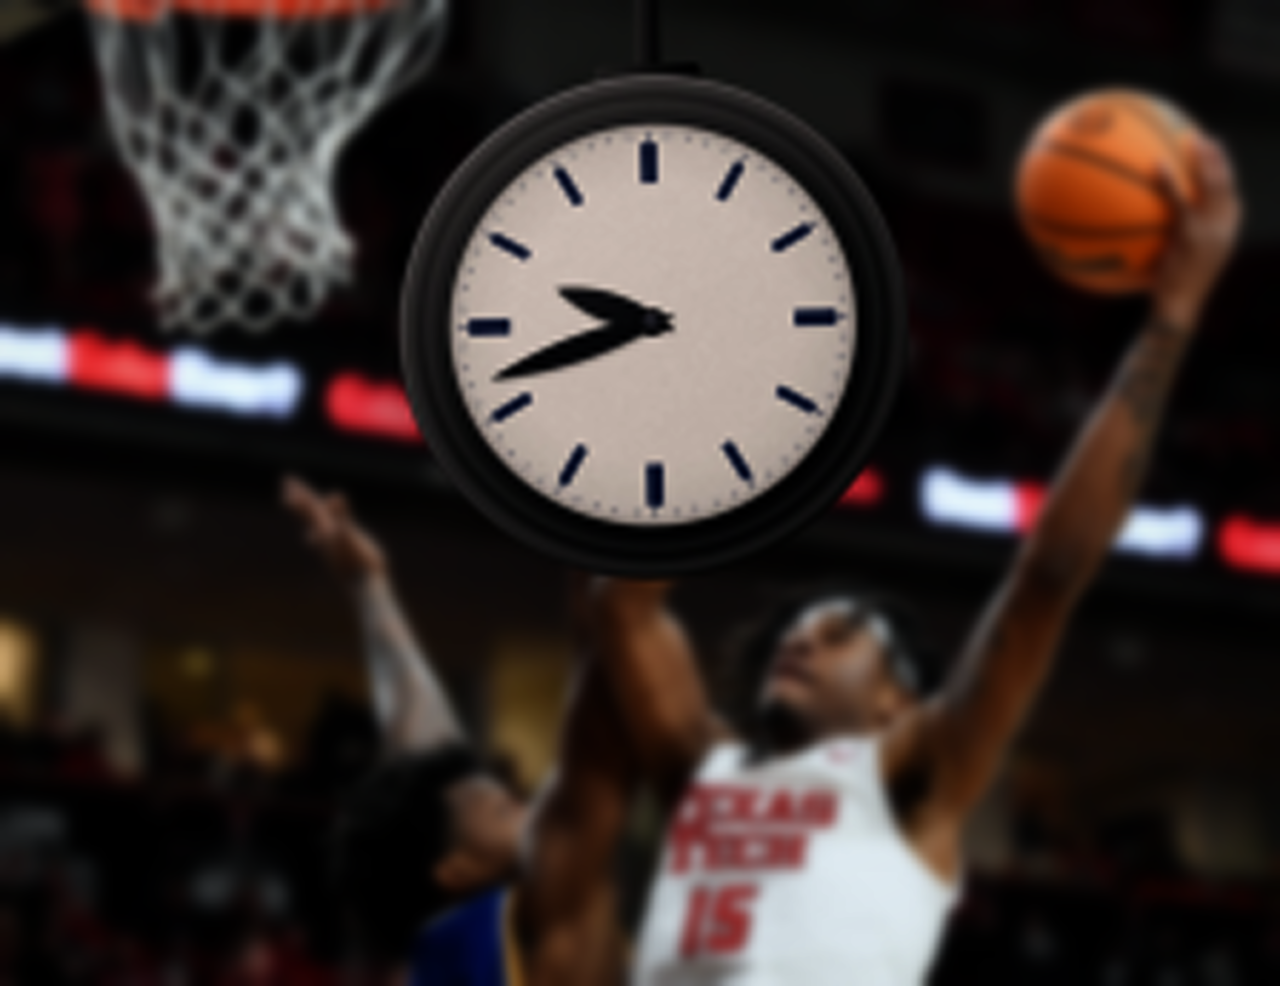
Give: 9h42
